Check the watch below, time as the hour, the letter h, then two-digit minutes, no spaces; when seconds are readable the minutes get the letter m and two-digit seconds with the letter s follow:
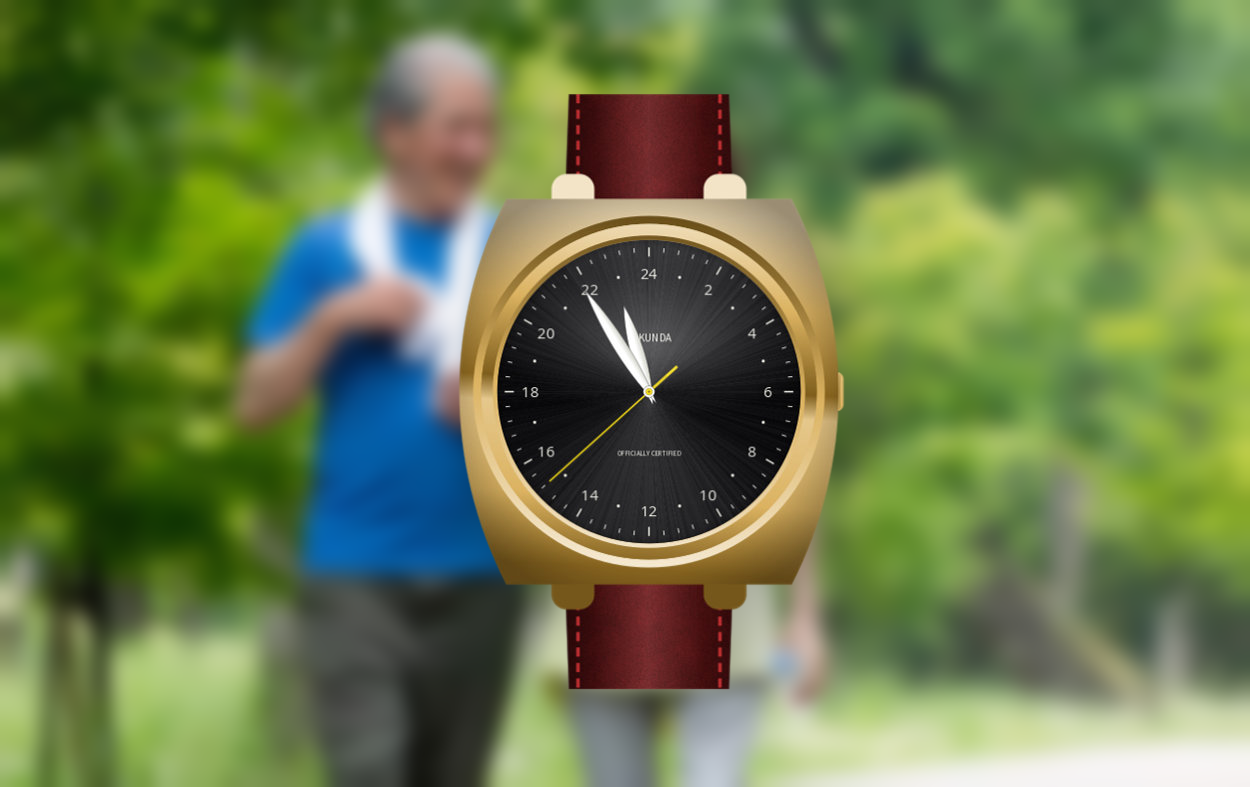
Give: 22h54m38s
